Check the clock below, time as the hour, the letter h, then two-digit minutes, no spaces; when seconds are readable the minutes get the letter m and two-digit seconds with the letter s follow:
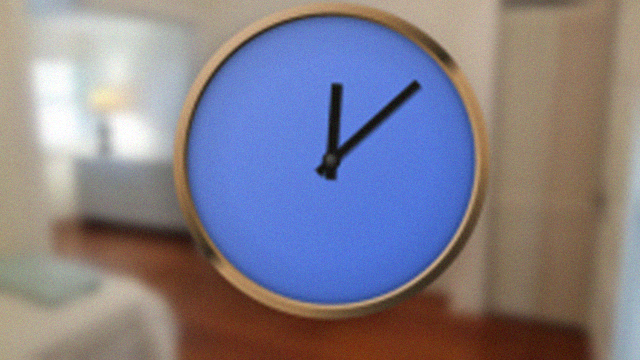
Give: 12h08
